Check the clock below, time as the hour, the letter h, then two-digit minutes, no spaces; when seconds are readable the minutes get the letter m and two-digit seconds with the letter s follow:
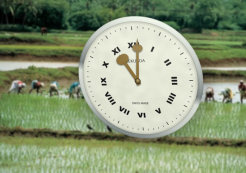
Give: 11h01
